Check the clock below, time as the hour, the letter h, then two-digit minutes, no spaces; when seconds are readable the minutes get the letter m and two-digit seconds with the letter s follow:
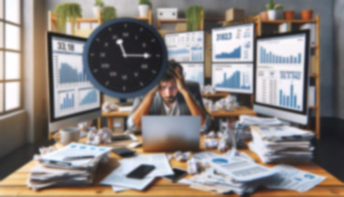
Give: 11h15
